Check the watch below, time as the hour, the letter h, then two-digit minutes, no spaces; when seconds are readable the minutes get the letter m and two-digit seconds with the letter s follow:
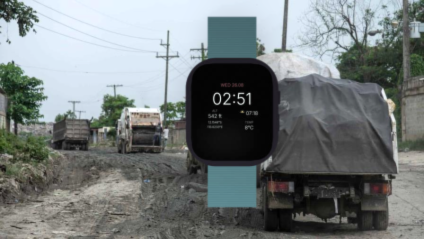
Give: 2h51
